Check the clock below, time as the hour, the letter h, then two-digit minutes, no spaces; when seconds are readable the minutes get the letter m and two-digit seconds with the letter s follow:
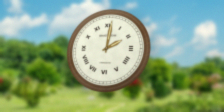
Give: 2h01
